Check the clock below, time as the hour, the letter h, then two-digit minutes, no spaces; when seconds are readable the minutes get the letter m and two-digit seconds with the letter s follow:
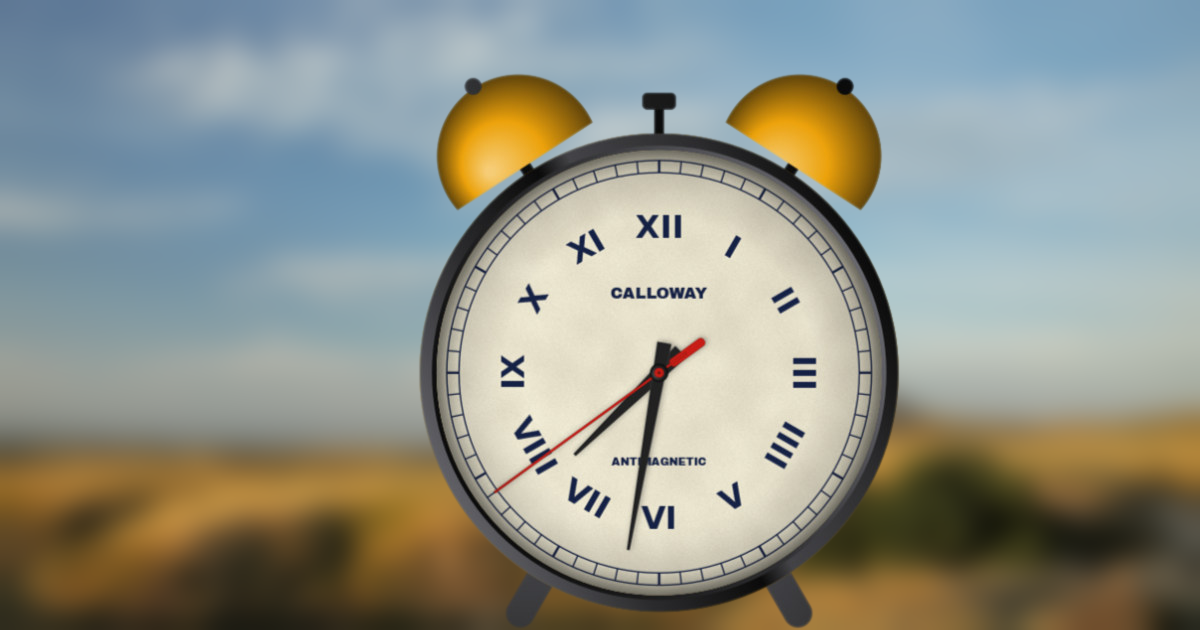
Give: 7h31m39s
